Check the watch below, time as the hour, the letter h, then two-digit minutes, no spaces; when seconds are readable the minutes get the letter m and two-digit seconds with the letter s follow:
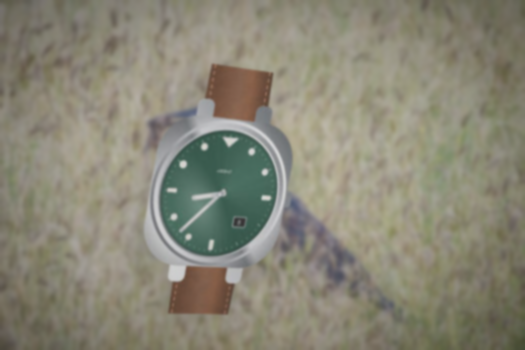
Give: 8h37
